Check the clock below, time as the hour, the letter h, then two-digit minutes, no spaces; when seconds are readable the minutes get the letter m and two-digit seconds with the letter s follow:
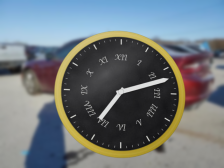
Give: 7h12
